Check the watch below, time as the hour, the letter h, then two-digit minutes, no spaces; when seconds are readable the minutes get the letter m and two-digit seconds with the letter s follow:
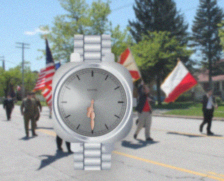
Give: 6h30
